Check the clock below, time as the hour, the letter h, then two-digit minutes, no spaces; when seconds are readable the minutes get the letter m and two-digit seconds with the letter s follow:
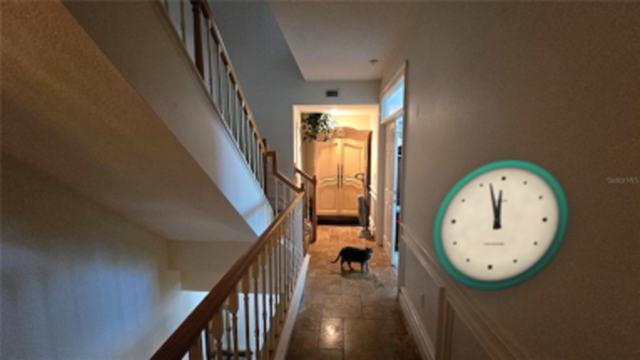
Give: 11h57
